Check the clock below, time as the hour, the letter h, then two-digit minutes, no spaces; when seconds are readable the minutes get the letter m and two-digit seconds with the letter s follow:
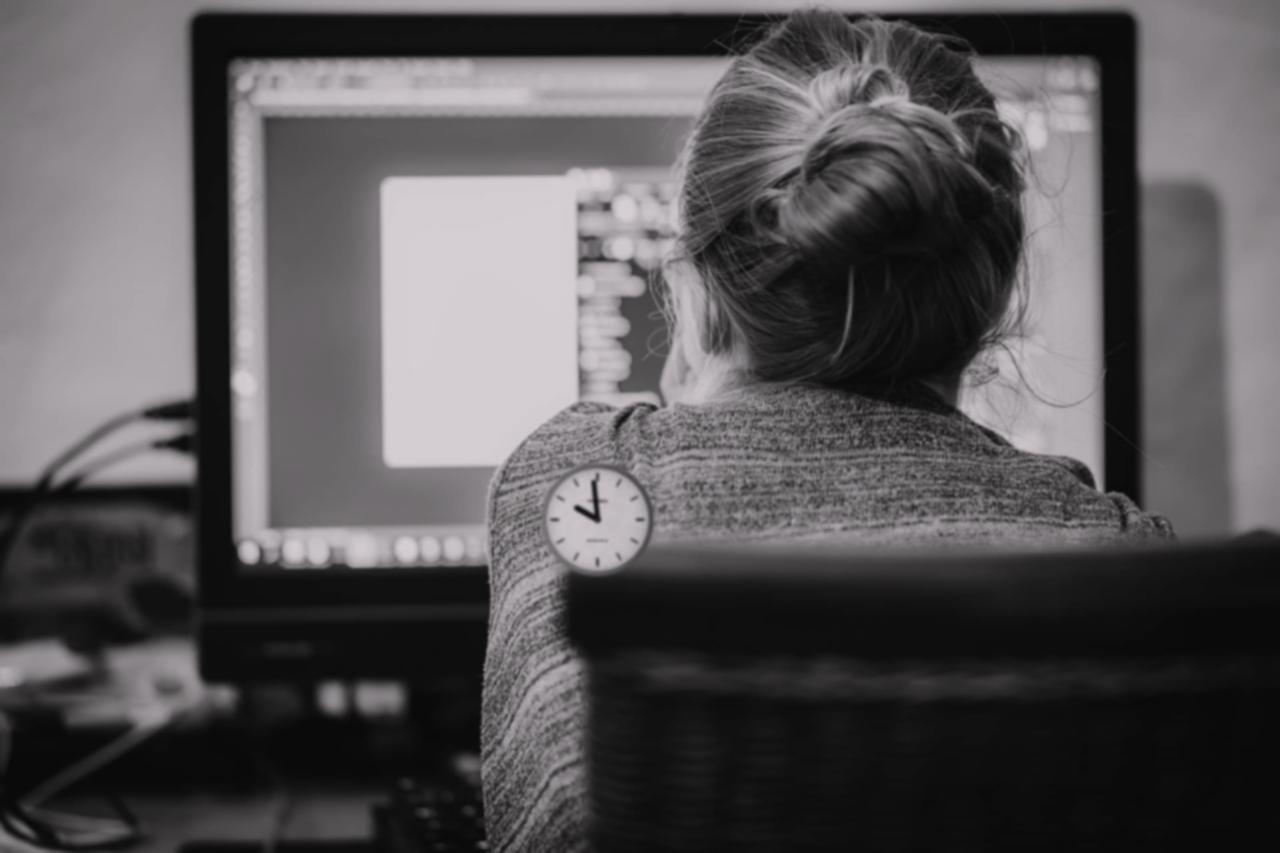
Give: 9h59
